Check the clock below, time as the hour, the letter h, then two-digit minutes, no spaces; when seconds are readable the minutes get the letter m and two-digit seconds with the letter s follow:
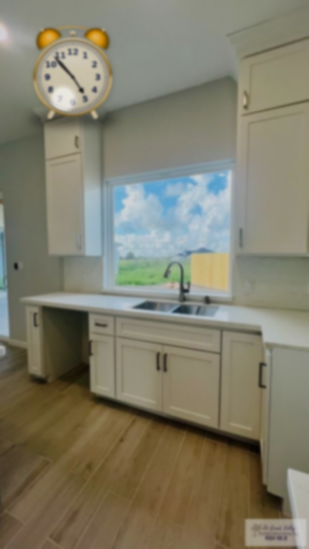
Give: 4h53
